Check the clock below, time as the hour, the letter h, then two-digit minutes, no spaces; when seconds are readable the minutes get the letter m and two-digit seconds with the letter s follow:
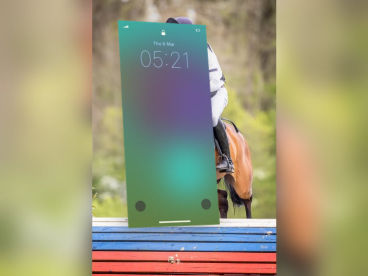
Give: 5h21
